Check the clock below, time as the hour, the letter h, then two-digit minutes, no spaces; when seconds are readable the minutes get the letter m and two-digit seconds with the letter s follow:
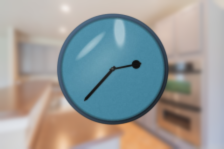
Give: 2h37
